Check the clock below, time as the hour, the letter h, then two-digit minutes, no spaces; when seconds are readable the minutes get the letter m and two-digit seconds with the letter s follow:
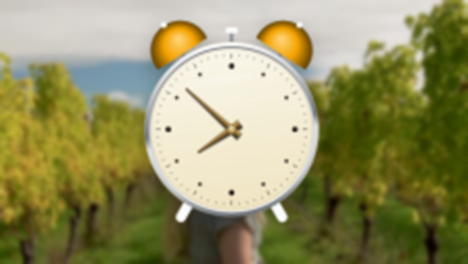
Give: 7h52
